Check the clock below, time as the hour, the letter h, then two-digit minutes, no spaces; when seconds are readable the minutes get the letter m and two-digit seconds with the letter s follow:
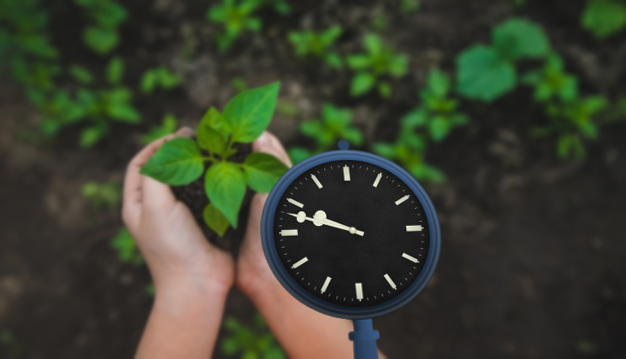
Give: 9h48
